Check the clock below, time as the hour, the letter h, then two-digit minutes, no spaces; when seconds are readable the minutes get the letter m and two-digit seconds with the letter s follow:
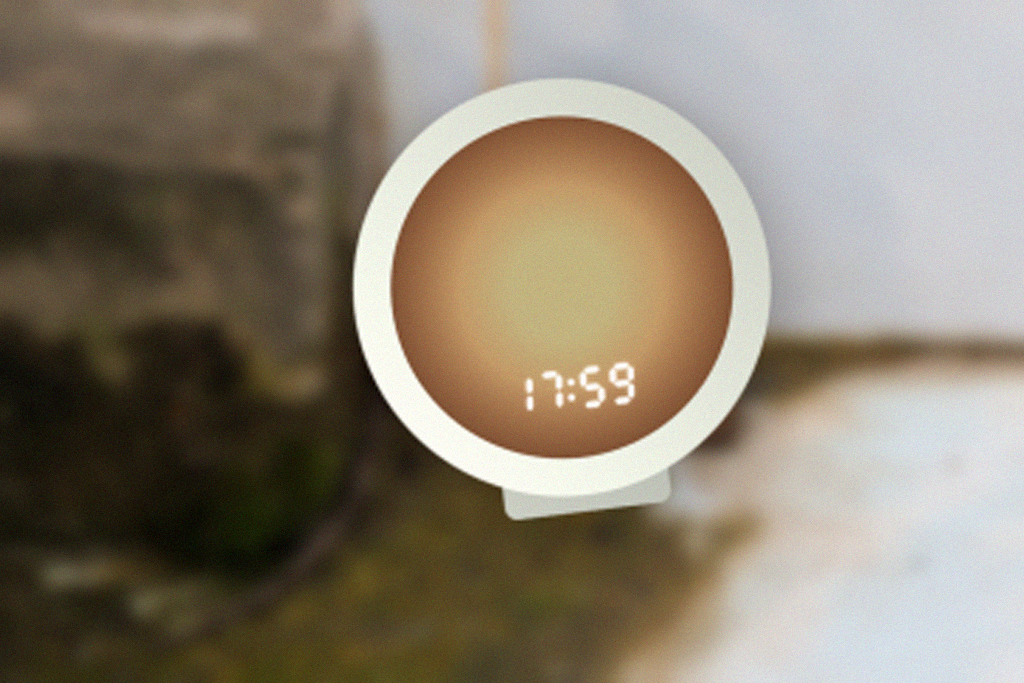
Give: 17h59
